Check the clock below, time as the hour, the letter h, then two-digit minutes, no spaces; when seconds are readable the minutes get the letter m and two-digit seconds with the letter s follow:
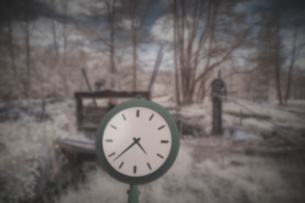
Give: 4h38
